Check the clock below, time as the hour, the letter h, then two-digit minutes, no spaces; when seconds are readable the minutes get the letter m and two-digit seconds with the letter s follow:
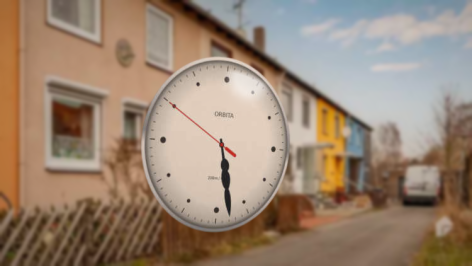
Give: 5h27m50s
